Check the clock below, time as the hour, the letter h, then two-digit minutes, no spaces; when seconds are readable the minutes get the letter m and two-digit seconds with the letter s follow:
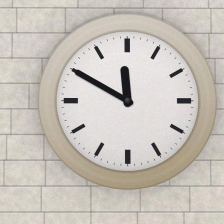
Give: 11h50
